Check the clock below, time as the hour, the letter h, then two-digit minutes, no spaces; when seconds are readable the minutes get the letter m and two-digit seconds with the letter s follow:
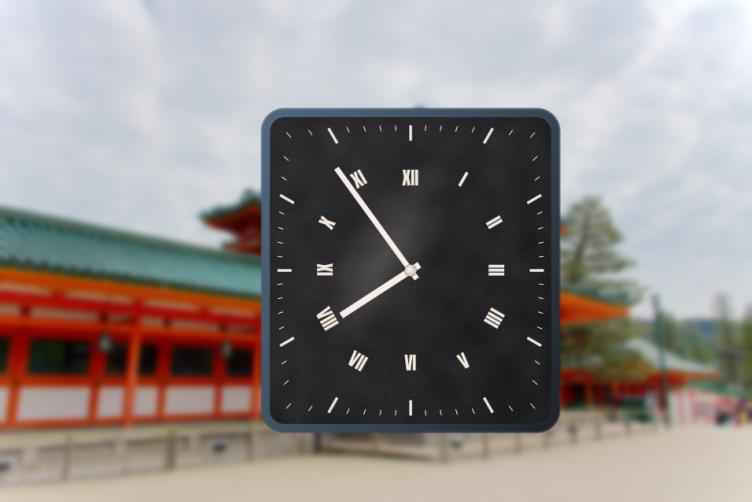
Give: 7h54
